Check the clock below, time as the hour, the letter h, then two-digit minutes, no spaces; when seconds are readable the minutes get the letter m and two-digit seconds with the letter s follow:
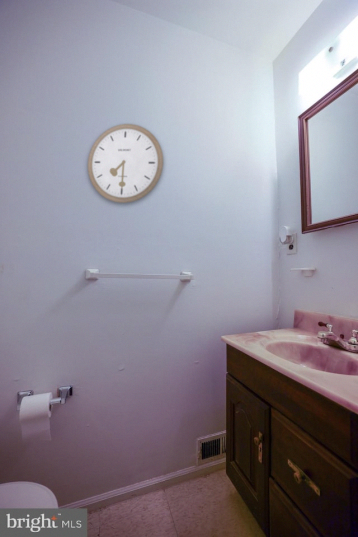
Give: 7h30
